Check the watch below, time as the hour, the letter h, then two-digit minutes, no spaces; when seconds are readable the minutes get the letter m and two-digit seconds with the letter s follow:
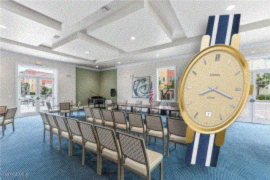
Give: 8h18
